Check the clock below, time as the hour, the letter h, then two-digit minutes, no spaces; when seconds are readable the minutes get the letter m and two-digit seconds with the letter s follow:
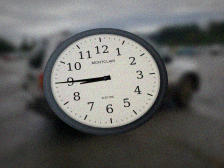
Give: 8h45
